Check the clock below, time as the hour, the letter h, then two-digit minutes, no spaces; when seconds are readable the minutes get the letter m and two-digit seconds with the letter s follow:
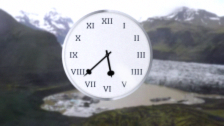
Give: 5h38
